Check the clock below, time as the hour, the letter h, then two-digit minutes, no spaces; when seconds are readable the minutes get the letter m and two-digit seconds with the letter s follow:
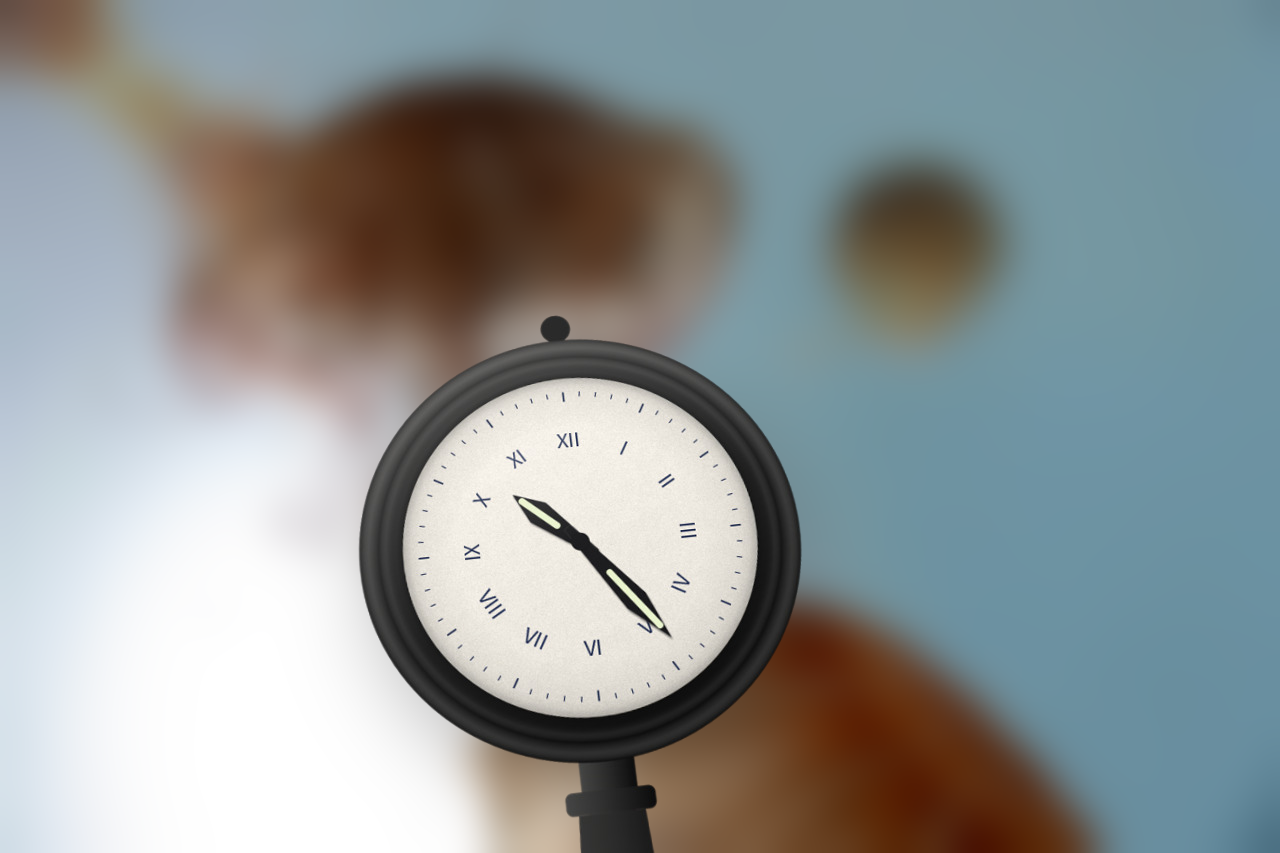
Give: 10h24
